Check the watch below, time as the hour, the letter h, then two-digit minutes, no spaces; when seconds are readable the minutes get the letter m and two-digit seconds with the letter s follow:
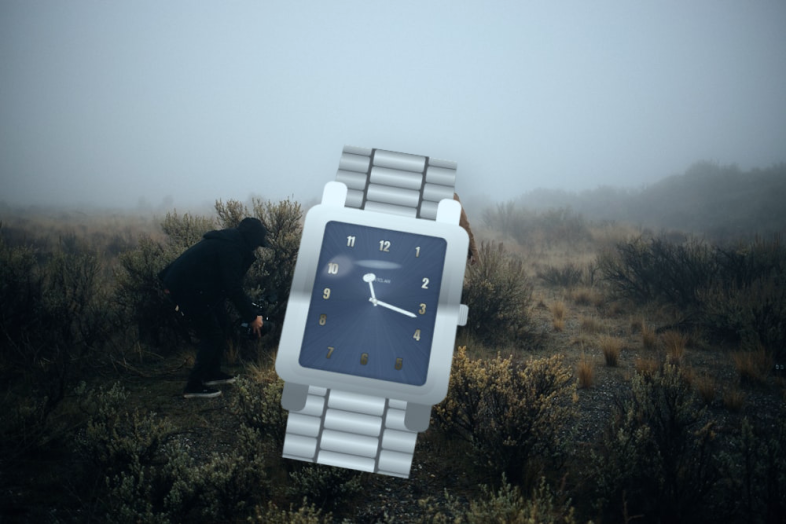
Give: 11h17
